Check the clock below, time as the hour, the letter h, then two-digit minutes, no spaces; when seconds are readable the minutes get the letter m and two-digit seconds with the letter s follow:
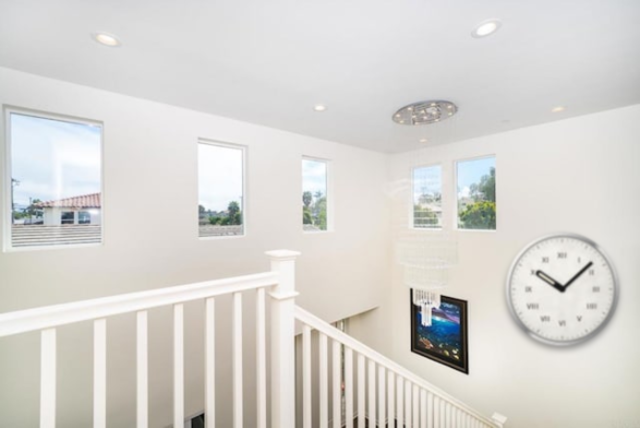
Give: 10h08
